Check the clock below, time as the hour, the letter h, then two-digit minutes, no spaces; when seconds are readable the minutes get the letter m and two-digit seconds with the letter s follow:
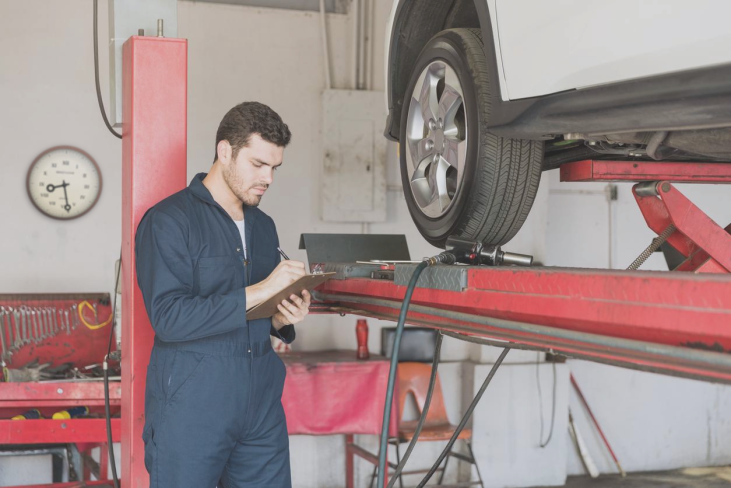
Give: 8h28
